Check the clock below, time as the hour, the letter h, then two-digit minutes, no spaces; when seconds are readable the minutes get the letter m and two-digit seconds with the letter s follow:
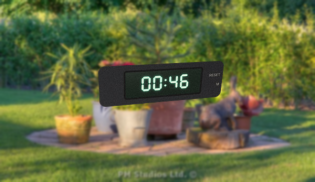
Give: 0h46
